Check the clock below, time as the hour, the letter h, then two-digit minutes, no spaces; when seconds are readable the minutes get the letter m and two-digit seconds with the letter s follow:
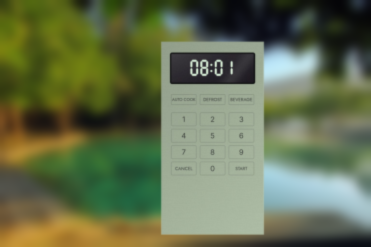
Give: 8h01
